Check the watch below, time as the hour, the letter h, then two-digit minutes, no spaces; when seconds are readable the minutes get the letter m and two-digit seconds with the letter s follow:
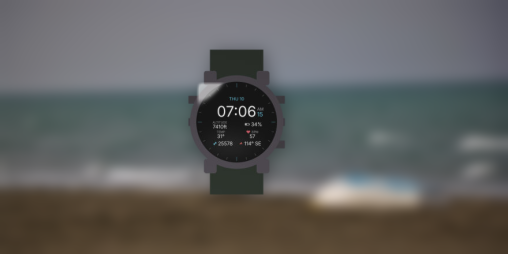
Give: 7h06
